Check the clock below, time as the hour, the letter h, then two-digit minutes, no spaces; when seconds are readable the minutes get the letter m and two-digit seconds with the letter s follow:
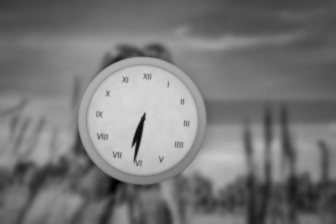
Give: 6h31
